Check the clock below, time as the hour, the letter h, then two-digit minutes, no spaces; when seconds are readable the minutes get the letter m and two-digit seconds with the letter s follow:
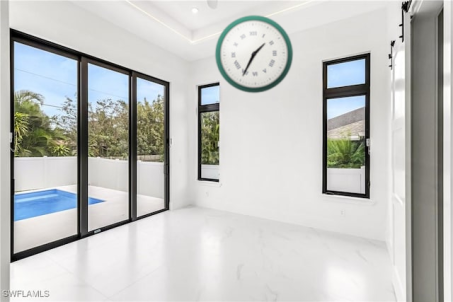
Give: 1h35
